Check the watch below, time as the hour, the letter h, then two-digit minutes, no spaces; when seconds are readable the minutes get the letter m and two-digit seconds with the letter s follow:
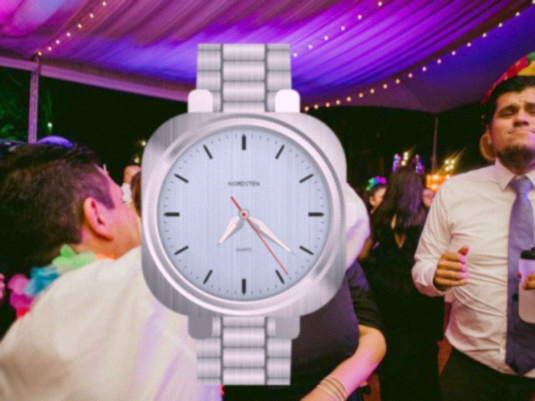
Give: 7h21m24s
